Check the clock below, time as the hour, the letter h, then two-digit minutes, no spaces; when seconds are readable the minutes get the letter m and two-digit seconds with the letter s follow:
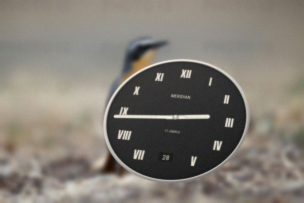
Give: 2h44
